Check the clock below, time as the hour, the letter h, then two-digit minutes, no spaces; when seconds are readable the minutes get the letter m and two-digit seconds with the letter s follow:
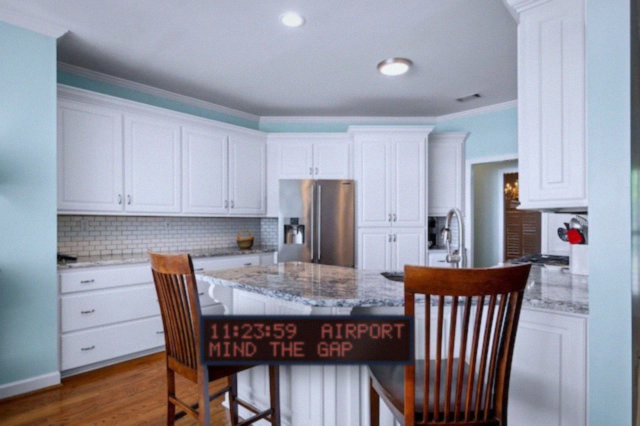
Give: 11h23m59s
